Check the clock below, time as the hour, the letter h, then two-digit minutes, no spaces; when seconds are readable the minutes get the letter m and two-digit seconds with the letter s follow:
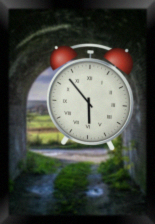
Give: 5h53
